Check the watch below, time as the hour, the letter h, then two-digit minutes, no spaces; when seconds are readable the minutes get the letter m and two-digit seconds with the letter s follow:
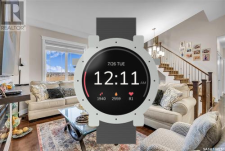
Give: 12h11
